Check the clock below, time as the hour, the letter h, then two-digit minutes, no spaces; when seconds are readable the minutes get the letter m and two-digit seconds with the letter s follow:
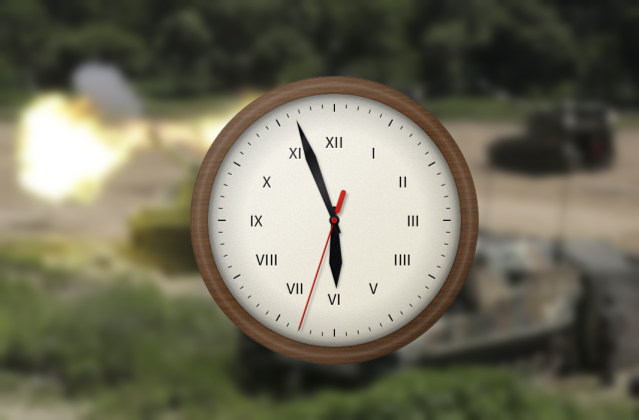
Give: 5h56m33s
